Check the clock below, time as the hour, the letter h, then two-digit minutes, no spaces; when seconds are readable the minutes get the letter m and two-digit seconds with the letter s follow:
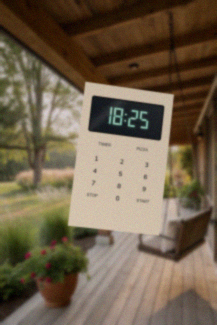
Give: 18h25
